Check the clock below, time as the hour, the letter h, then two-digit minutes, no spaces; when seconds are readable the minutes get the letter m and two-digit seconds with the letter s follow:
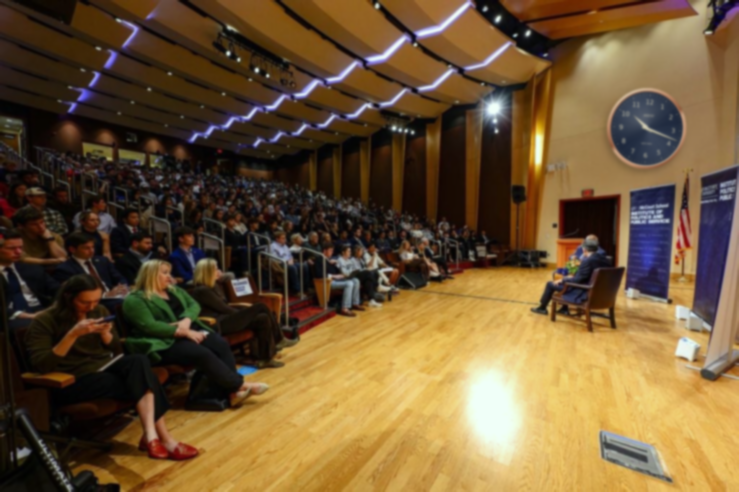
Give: 10h18
